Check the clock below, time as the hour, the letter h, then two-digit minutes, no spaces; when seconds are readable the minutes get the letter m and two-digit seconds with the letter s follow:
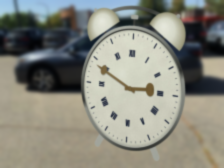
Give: 2h49
